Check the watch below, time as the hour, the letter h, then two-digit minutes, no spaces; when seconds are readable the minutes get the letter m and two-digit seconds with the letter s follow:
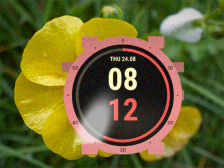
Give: 8h12
